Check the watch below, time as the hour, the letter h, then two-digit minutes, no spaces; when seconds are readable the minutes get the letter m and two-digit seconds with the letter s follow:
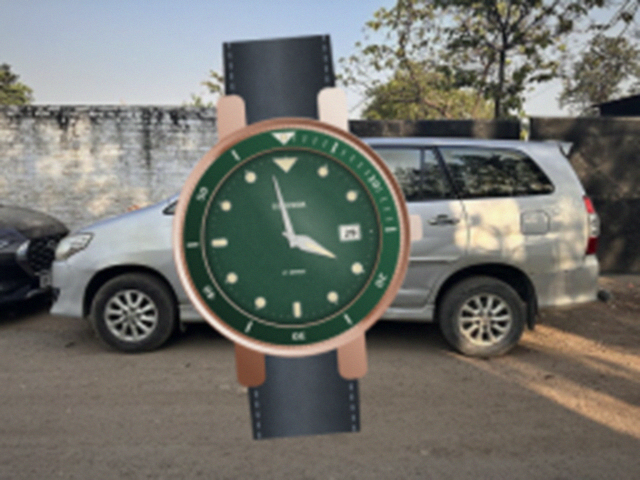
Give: 3h58
